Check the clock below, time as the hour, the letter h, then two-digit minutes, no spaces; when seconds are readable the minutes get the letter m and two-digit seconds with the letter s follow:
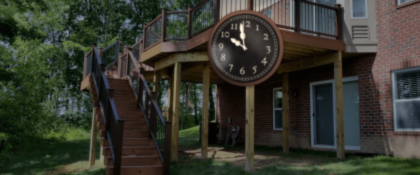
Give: 9h58
